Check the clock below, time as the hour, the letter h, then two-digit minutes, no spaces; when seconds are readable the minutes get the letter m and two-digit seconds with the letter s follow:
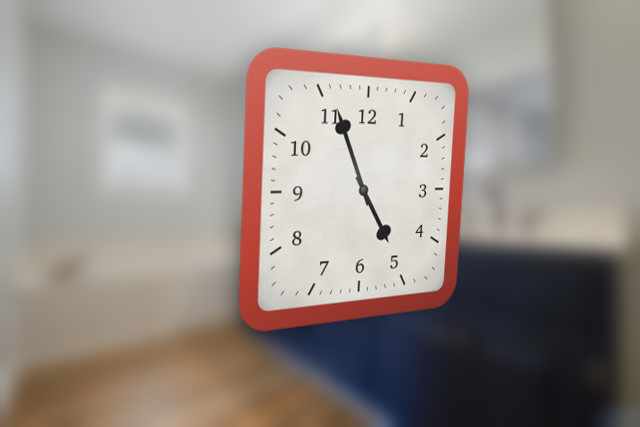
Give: 4h56
